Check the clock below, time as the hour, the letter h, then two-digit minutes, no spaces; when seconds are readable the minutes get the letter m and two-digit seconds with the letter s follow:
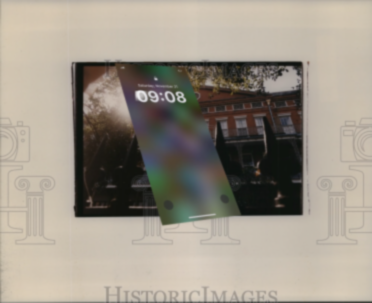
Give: 9h08
